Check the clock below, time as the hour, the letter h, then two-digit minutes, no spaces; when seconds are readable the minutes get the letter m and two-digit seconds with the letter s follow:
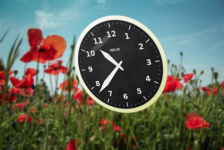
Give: 10h38
